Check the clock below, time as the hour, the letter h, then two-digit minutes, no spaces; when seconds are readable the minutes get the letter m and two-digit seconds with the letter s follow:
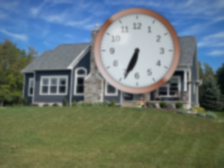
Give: 6h34
